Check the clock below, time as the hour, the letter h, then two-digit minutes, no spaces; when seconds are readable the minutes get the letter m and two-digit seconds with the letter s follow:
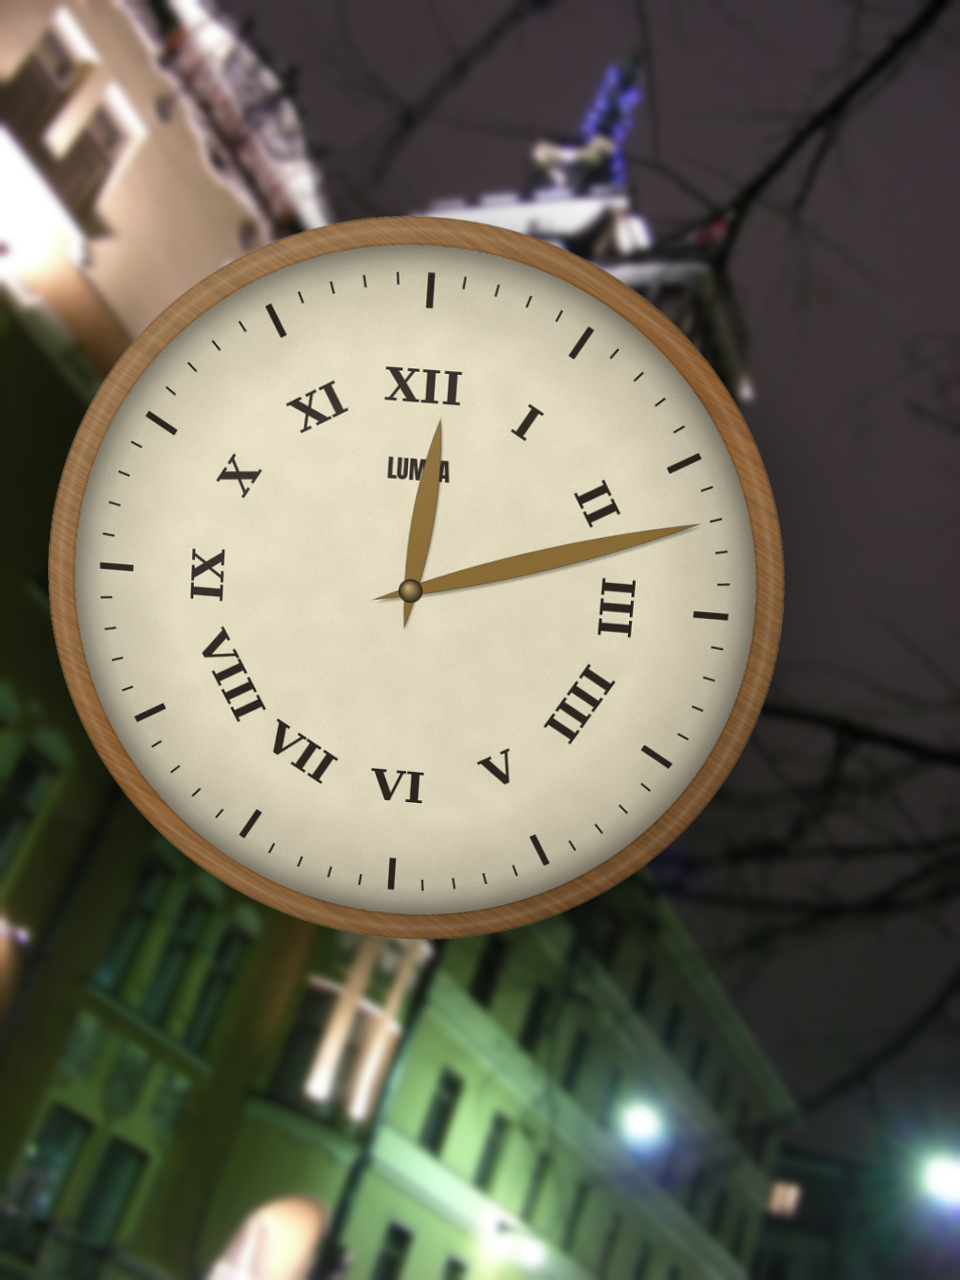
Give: 12h12
